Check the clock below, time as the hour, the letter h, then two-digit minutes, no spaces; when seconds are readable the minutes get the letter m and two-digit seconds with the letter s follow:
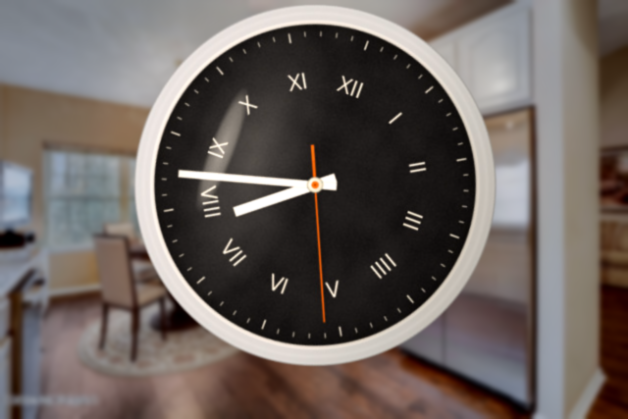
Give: 7h42m26s
